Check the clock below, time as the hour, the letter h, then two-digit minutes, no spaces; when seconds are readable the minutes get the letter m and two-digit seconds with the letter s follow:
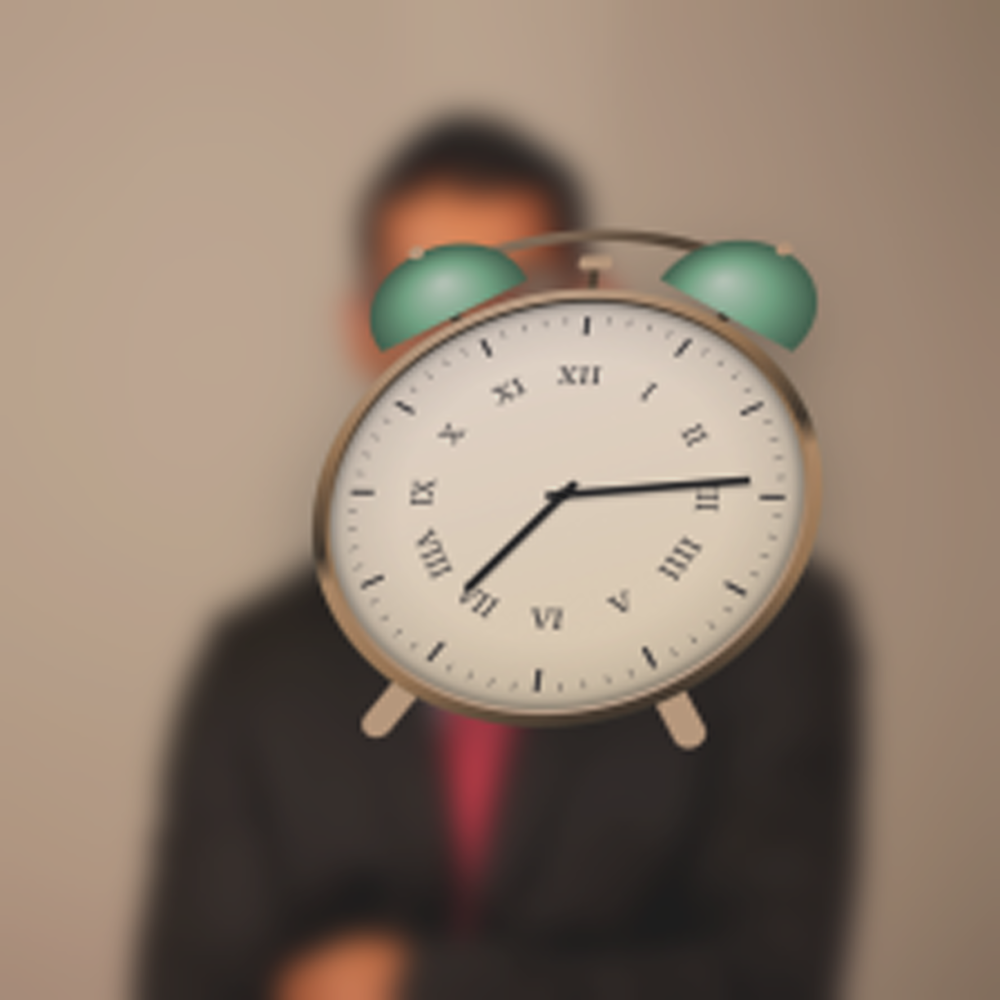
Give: 7h14
